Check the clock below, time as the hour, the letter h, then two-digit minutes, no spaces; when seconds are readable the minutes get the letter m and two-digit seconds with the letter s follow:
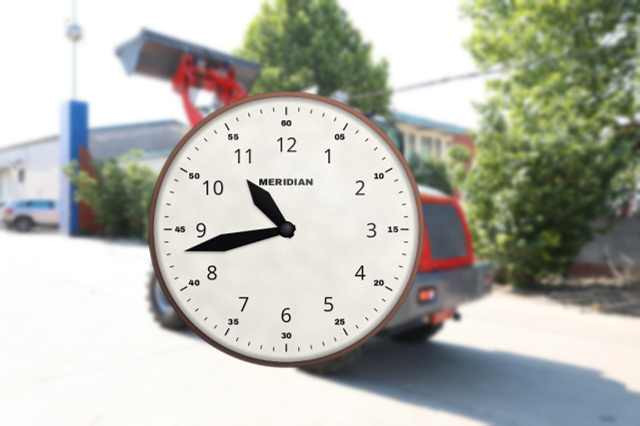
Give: 10h43
